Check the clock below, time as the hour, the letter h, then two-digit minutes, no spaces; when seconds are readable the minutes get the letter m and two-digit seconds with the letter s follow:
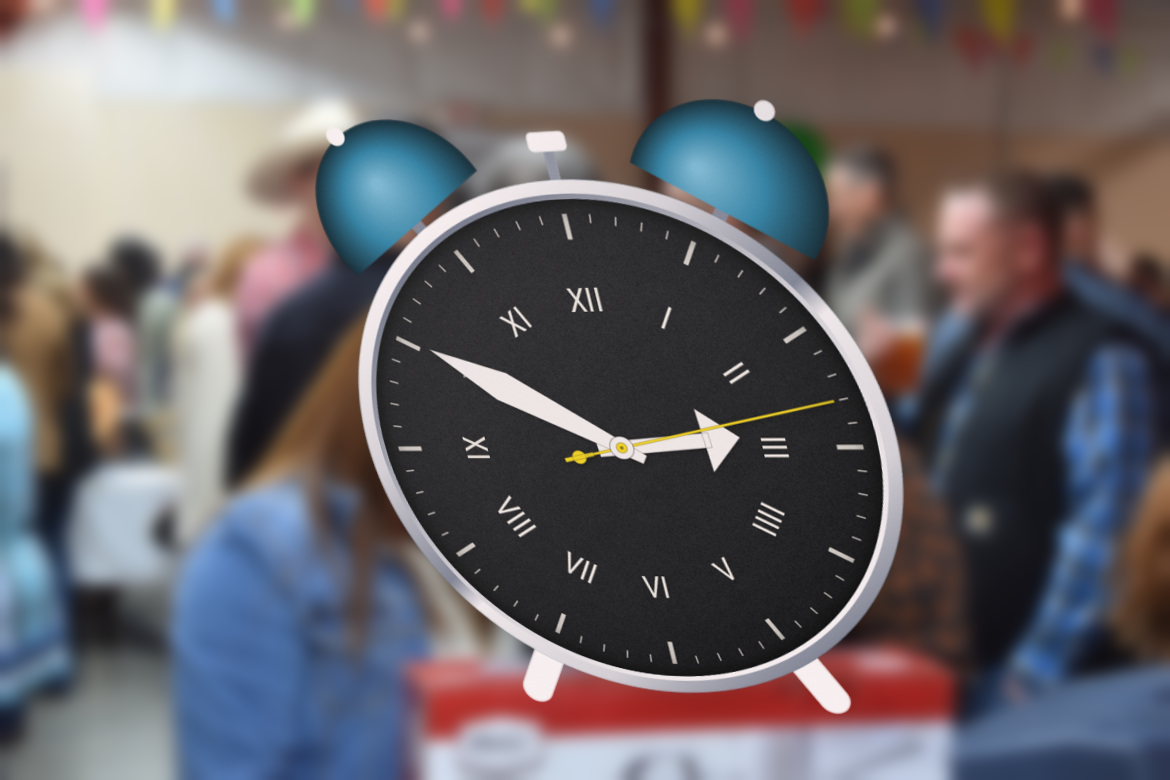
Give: 2h50m13s
